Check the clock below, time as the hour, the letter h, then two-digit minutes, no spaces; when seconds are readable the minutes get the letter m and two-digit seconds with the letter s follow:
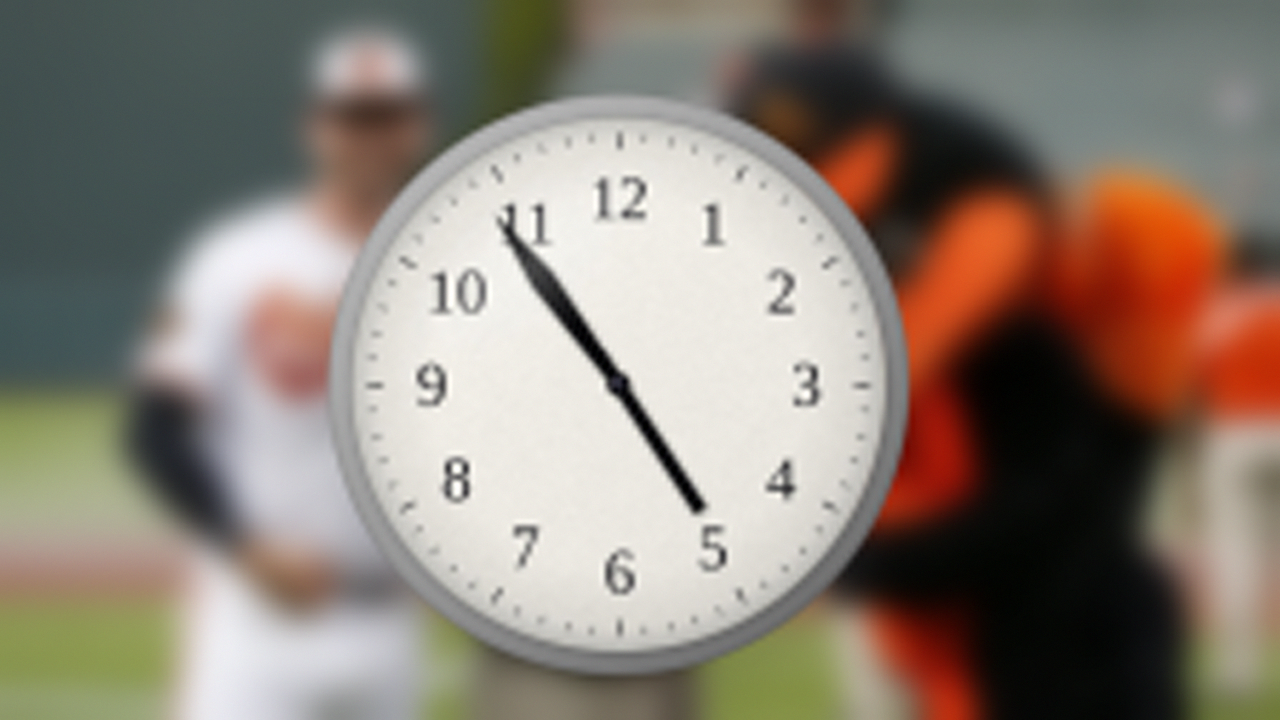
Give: 4h54
